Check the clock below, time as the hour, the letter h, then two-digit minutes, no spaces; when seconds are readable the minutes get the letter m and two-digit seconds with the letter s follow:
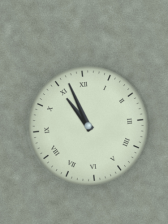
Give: 10h57
